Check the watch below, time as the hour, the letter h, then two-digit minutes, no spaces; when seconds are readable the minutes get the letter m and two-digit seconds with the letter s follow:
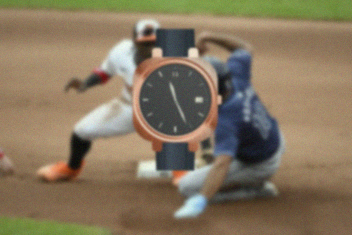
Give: 11h26
